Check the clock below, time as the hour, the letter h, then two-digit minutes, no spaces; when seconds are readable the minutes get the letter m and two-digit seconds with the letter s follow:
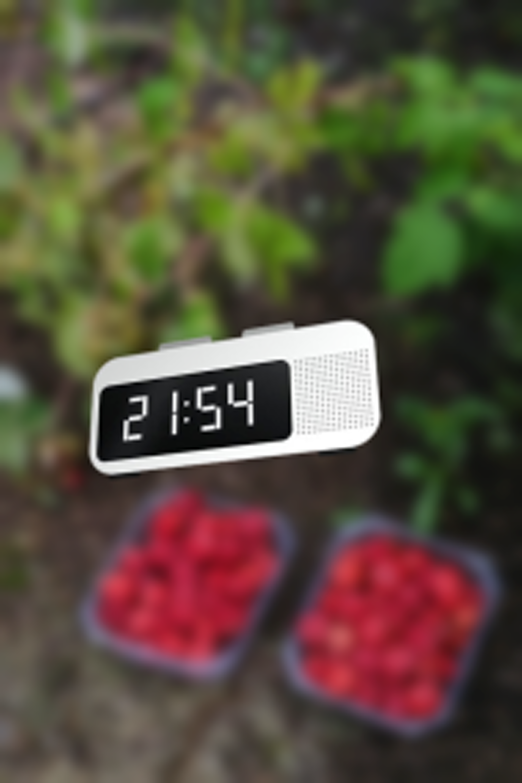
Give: 21h54
